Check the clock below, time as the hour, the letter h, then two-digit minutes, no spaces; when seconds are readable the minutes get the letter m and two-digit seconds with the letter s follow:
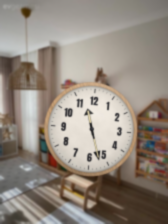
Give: 11h27
